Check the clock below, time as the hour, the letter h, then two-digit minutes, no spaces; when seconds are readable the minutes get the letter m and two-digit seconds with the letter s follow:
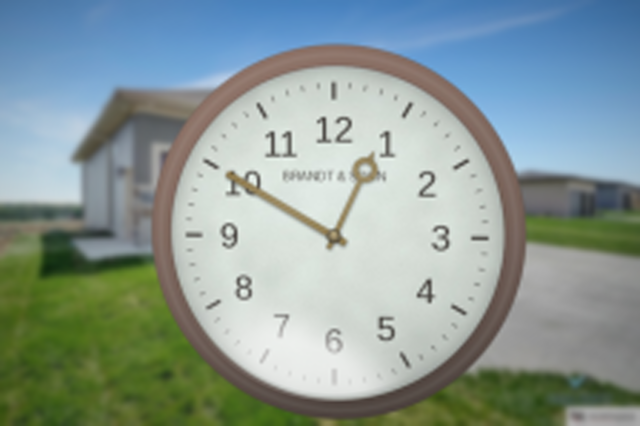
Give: 12h50
